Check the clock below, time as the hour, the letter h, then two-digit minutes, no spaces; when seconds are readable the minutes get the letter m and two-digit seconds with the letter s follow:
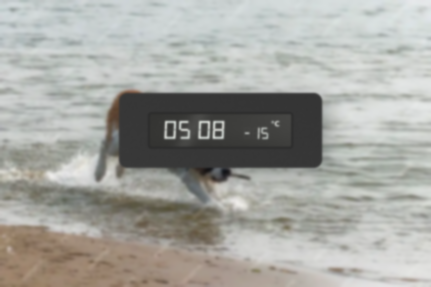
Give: 5h08
